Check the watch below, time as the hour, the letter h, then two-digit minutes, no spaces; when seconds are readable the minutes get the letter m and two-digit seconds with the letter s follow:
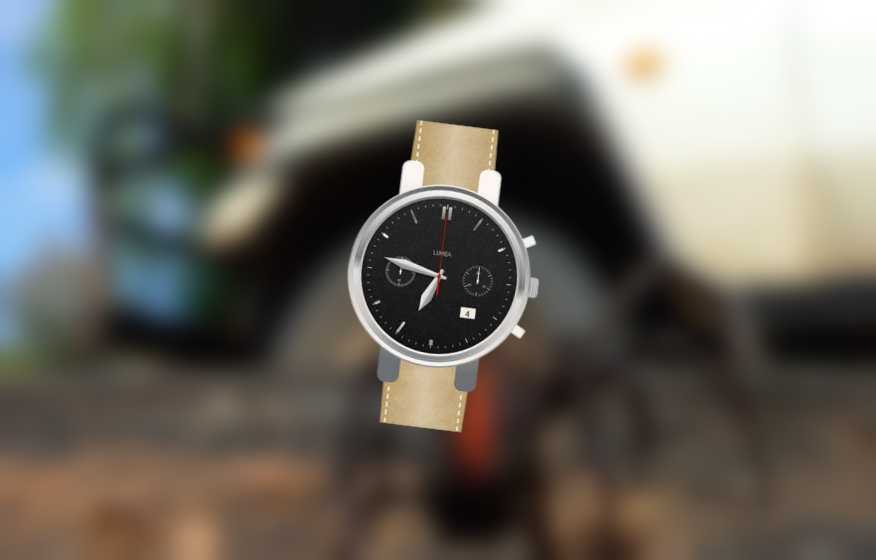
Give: 6h47
